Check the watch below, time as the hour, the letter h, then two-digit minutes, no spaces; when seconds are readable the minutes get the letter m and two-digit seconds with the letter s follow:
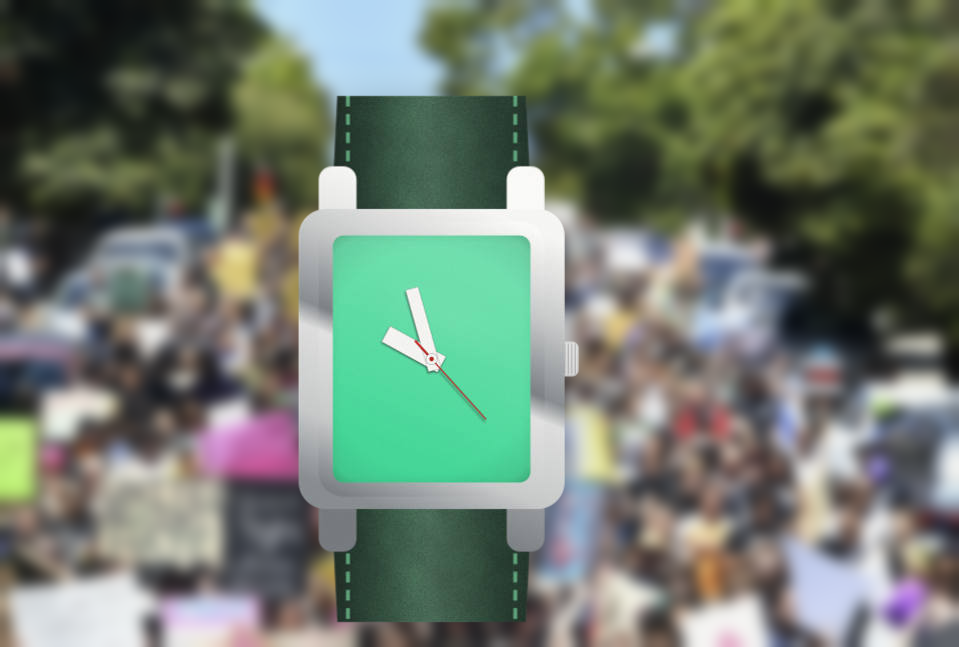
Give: 9h57m23s
